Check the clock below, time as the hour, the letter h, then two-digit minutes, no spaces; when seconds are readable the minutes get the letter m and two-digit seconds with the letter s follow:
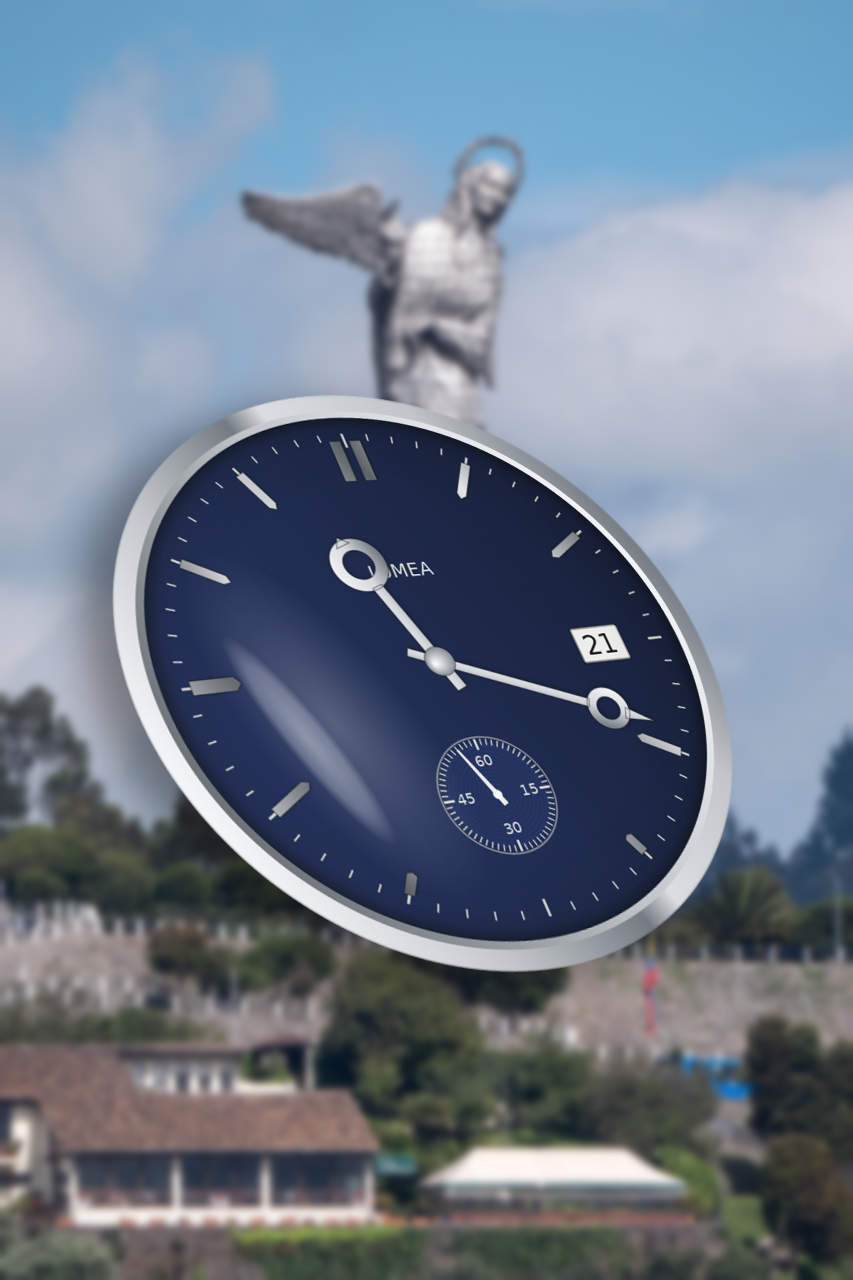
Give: 11h18m56s
